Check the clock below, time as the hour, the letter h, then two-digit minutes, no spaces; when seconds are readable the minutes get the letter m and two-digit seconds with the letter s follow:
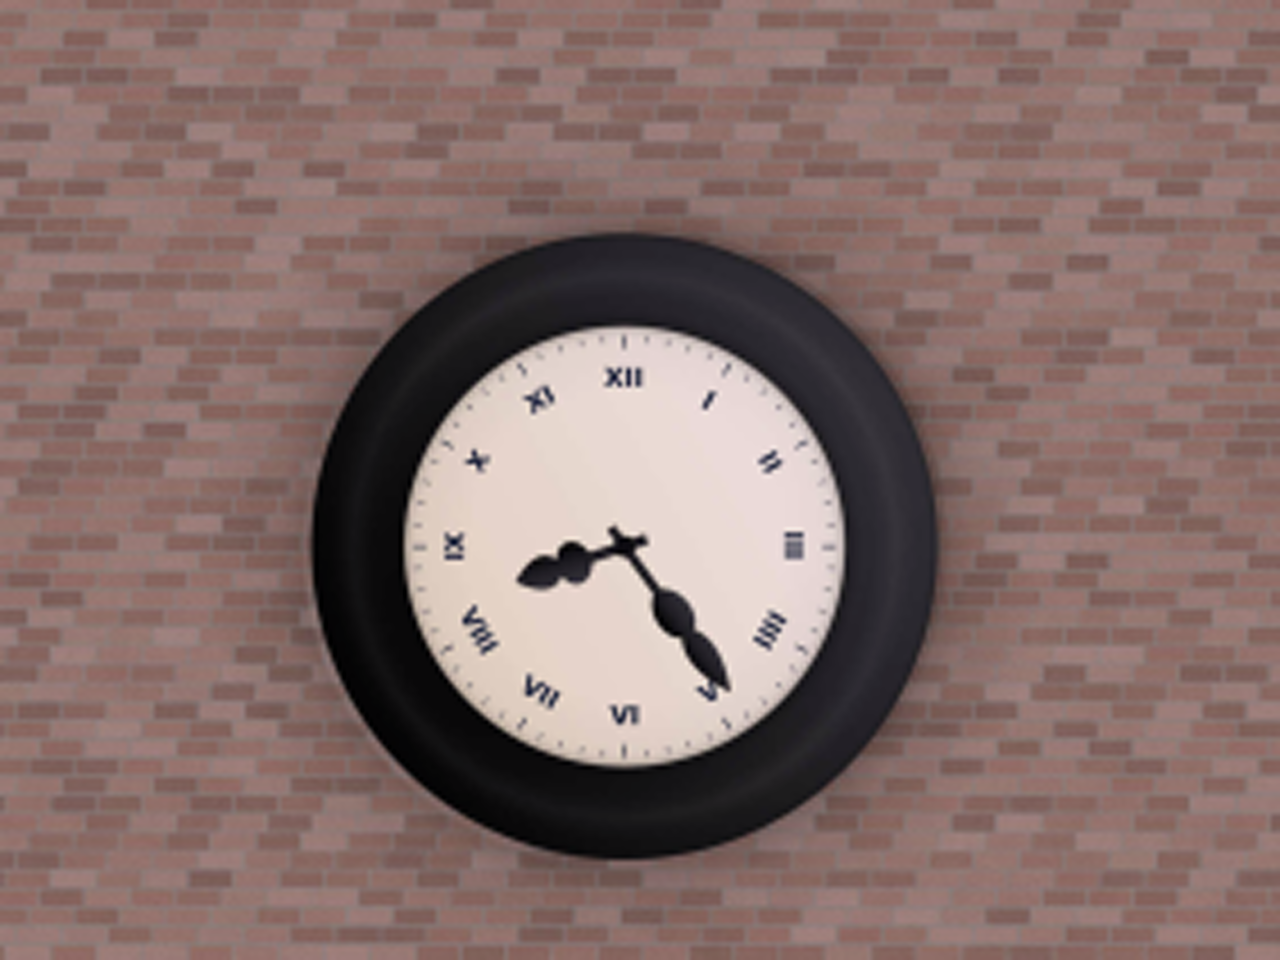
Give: 8h24
